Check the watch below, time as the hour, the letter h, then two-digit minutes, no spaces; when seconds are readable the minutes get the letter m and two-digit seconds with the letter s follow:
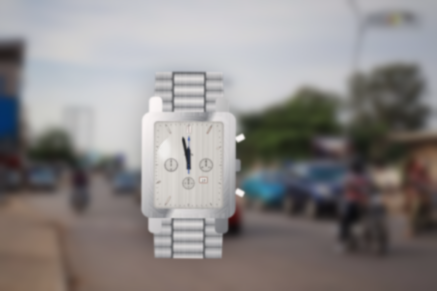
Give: 11h58
